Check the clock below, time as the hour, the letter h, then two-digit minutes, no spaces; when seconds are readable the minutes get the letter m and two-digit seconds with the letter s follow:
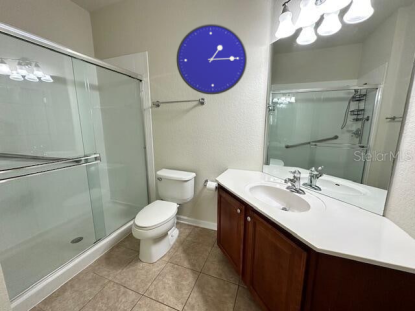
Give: 1h15
